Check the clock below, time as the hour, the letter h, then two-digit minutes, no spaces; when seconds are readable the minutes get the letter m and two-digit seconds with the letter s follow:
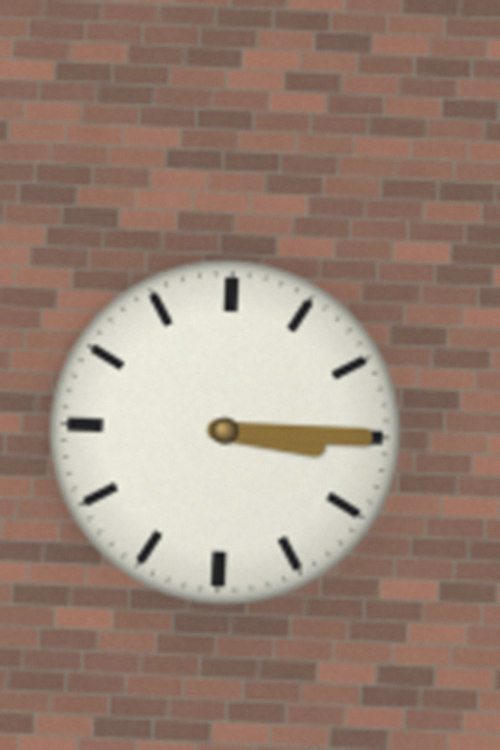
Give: 3h15
